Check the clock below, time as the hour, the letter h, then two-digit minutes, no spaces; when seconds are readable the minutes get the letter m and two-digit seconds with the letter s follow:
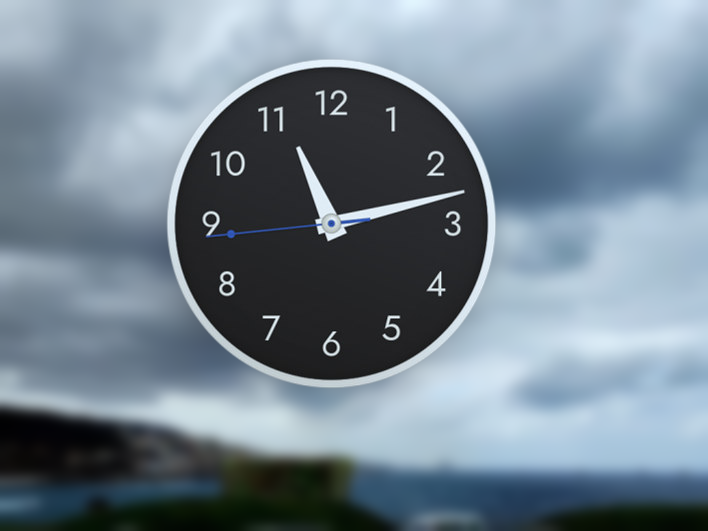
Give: 11h12m44s
